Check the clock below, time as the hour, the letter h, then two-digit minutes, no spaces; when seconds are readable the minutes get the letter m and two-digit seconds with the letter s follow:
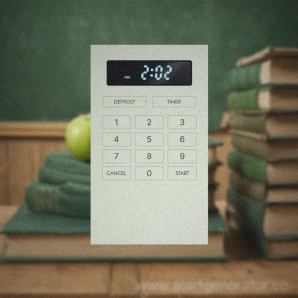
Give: 2h02
